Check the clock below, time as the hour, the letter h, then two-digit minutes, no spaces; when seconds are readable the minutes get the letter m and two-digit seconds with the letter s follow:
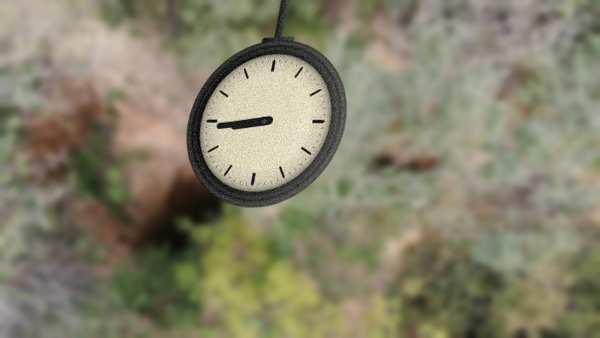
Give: 8h44
